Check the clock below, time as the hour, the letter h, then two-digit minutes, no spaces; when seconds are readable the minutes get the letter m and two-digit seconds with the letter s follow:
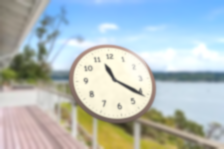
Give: 11h21
